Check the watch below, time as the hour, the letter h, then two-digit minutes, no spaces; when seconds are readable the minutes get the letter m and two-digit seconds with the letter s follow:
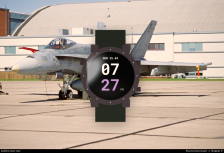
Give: 7h27
